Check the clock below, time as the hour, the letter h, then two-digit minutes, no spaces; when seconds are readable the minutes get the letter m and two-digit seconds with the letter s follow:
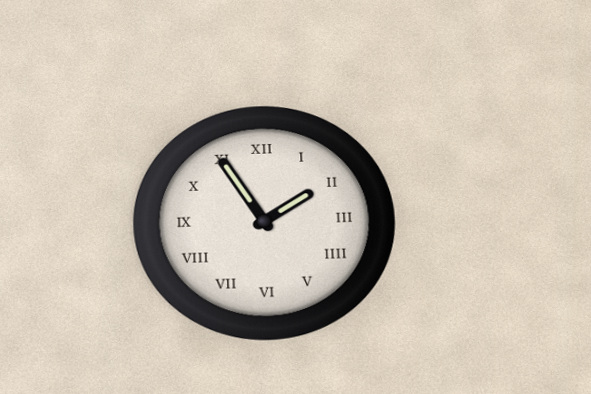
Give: 1h55
